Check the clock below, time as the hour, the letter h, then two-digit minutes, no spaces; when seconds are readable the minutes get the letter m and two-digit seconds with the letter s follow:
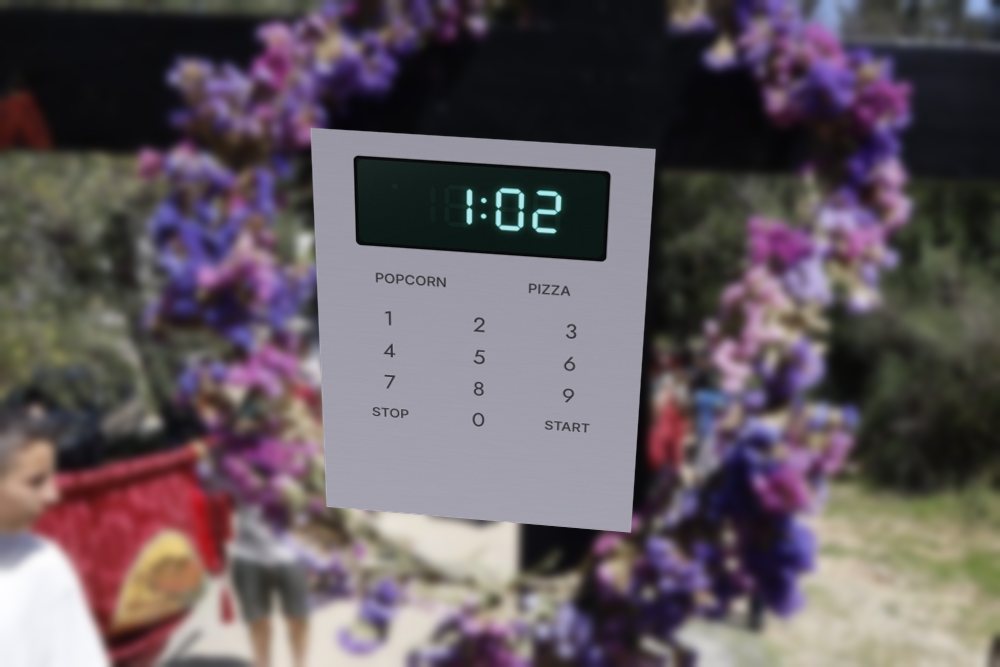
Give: 1h02
